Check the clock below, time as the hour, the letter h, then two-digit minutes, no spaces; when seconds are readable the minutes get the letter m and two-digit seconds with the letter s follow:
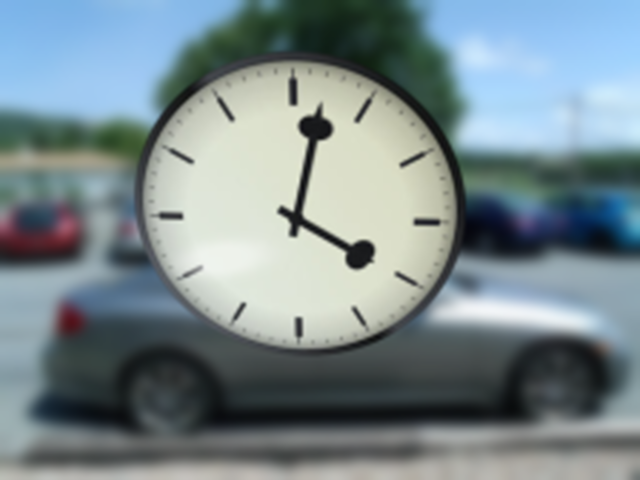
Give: 4h02
